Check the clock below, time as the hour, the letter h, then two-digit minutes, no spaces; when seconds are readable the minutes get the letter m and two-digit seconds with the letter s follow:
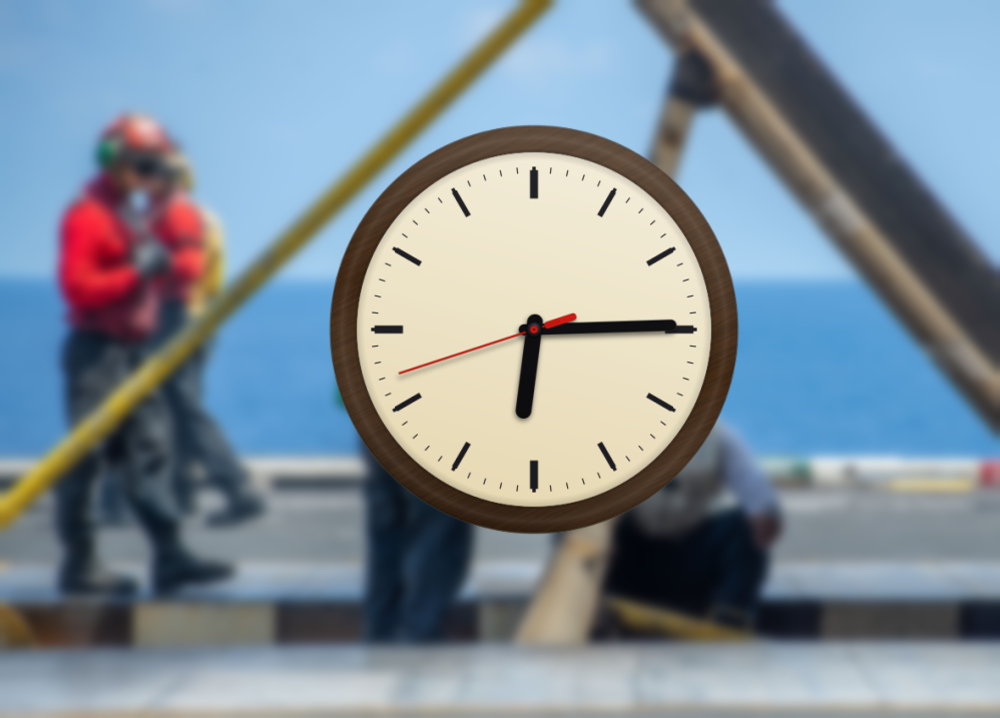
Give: 6h14m42s
